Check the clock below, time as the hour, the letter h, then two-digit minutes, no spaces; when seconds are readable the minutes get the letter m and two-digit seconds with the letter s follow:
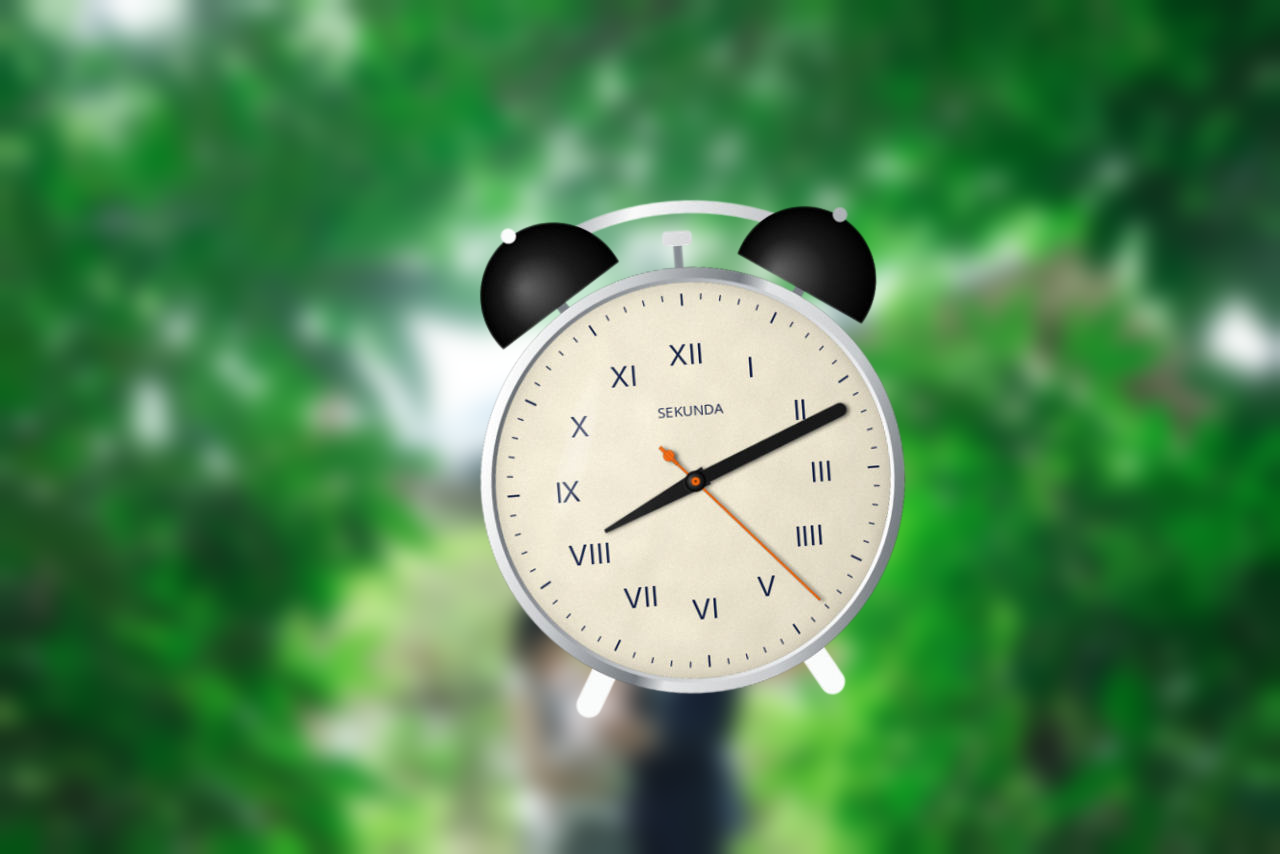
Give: 8h11m23s
